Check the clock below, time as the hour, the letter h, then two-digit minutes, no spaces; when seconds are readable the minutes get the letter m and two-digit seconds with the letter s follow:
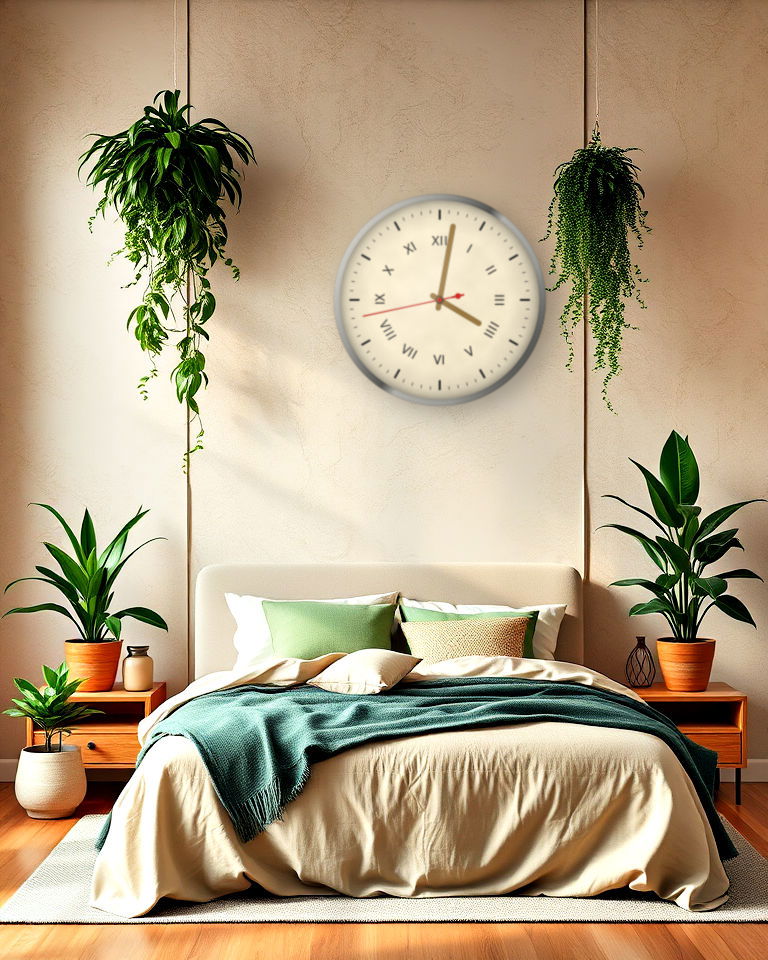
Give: 4h01m43s
